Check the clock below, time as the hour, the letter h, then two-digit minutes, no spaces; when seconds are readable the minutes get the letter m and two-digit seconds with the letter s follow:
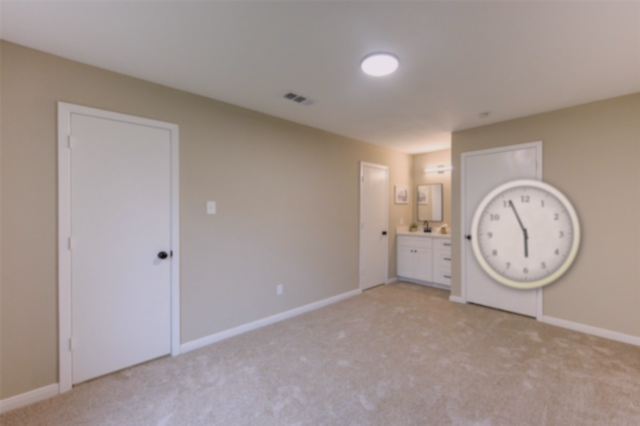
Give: 5h56
